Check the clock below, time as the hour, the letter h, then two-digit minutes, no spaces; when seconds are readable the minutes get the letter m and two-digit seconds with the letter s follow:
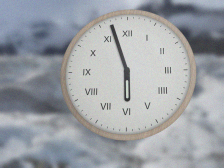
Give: 5h57
